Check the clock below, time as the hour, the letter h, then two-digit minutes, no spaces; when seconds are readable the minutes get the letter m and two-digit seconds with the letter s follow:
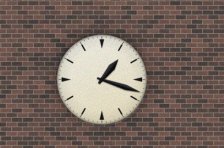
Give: 1h18
